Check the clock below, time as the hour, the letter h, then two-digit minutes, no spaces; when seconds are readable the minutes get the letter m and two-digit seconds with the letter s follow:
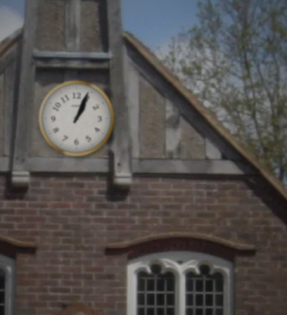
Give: 1h04
